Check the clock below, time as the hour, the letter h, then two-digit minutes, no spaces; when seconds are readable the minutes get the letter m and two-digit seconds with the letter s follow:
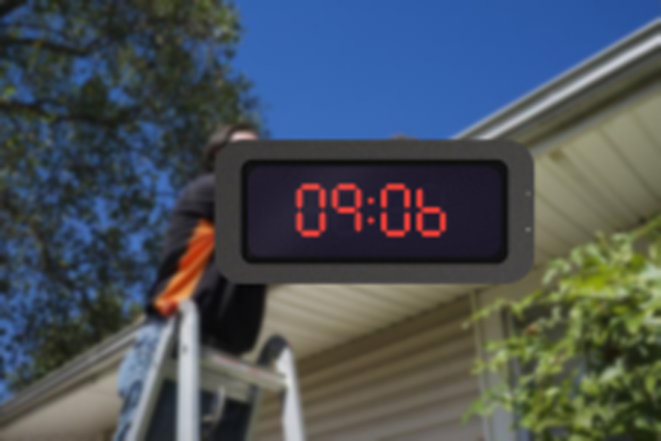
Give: 9h06
